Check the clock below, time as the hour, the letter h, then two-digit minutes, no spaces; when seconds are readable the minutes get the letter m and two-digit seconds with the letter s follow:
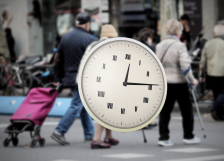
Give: 12h14
